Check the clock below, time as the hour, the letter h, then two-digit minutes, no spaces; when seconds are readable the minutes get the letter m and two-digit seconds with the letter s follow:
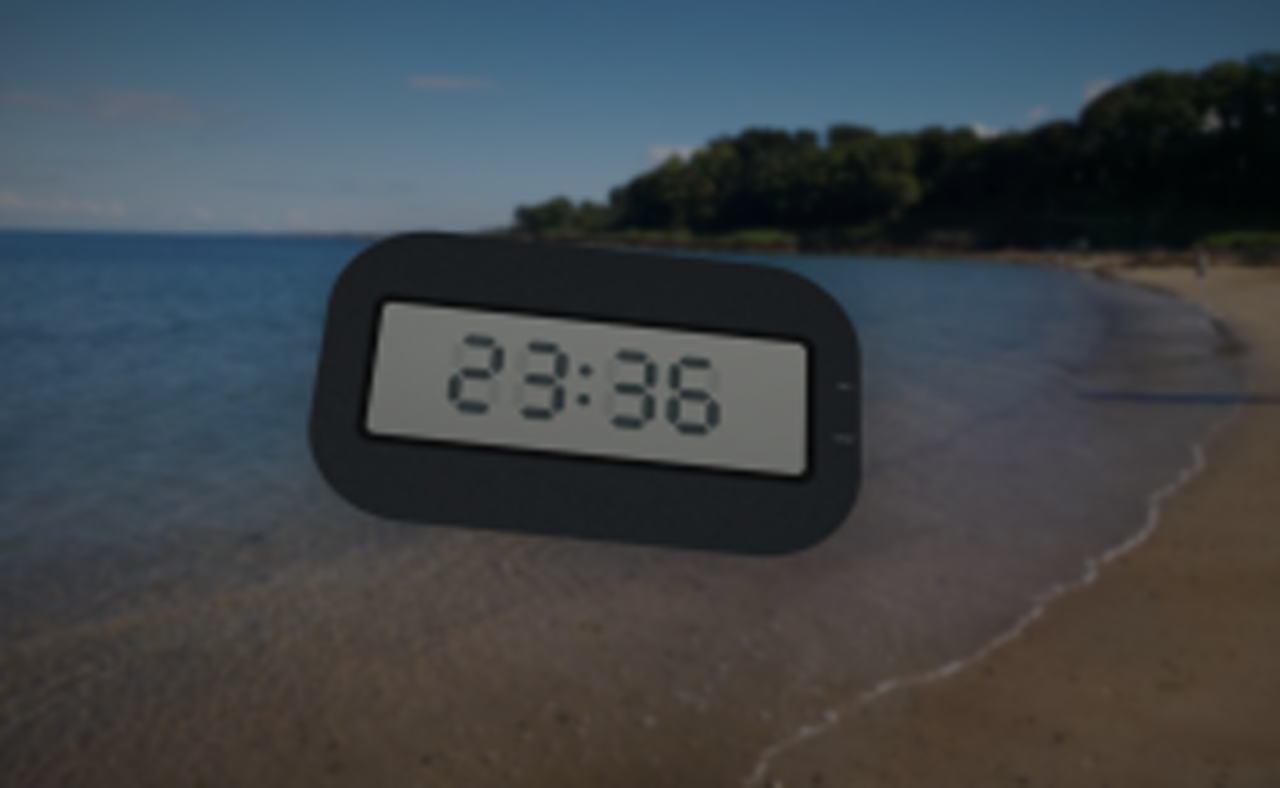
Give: 23h36
